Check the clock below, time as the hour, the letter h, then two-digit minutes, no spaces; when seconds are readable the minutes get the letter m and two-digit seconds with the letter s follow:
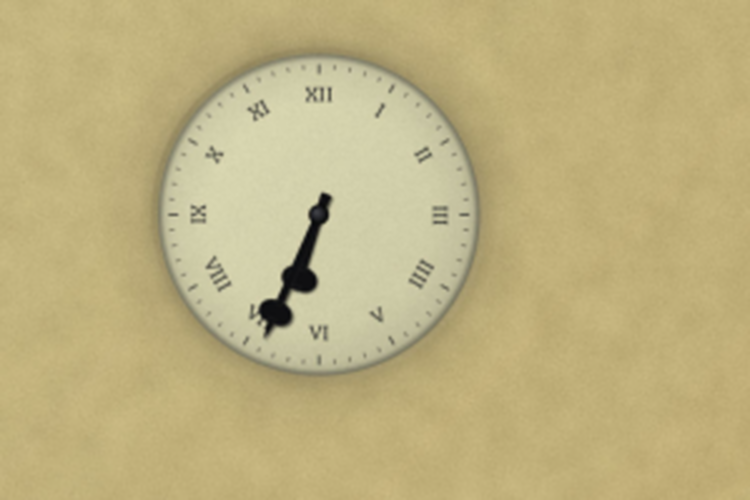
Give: 6h34
